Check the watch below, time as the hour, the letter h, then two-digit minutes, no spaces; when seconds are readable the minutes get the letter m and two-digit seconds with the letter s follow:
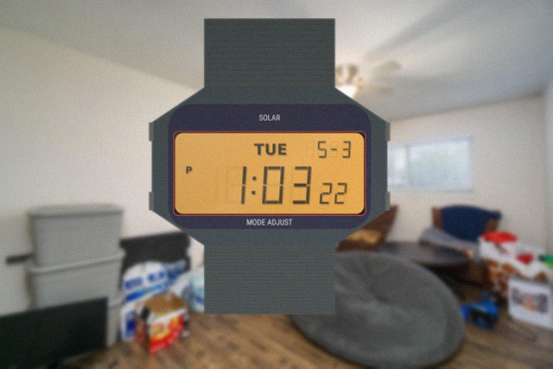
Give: 1h03m22s
